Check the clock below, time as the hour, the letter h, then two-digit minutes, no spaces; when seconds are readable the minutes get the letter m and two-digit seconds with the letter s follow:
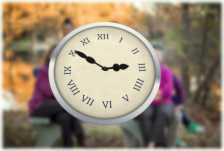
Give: 2h51
